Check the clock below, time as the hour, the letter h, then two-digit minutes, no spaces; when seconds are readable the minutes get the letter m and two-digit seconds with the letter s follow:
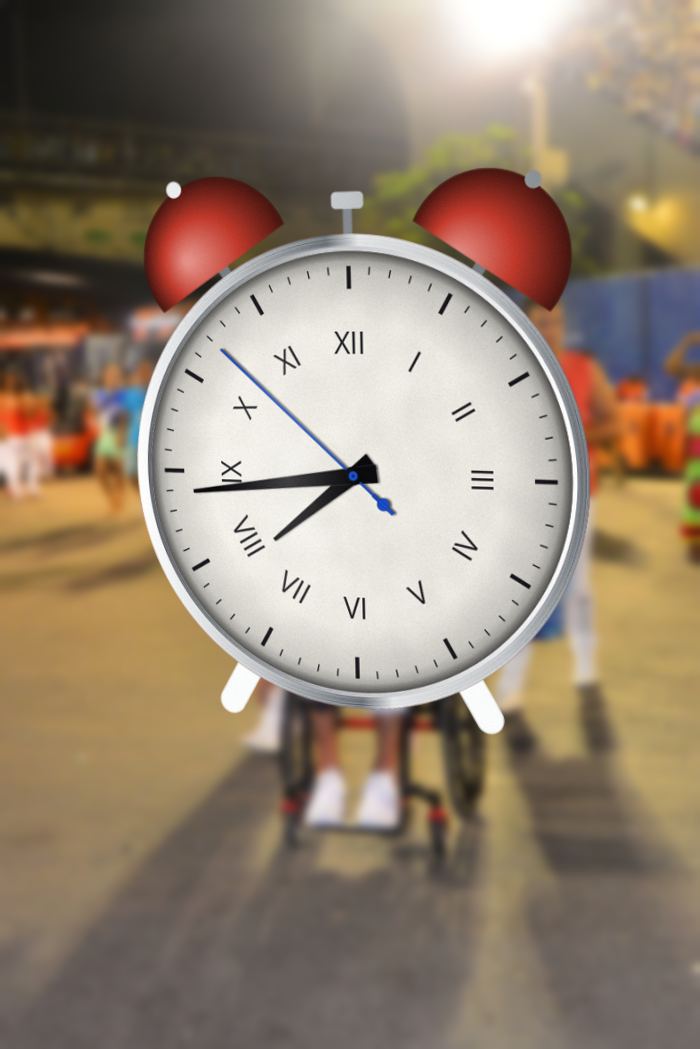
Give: 7h43m52s
